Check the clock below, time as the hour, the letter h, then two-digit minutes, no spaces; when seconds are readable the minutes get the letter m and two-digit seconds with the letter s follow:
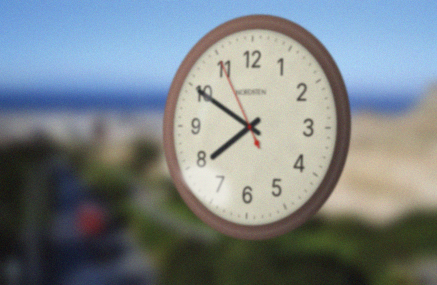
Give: 7h49m55s
